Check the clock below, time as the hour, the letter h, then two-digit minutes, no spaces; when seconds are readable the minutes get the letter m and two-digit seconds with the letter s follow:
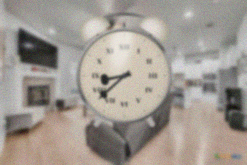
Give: 8h38
